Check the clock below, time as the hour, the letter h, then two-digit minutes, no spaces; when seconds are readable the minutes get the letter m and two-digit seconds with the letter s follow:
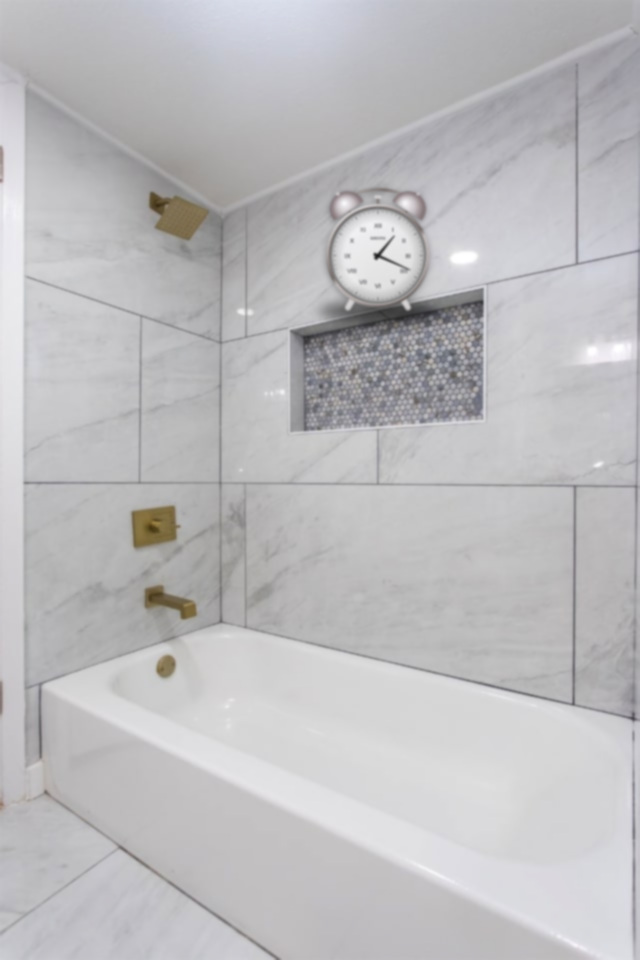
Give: 1h19
